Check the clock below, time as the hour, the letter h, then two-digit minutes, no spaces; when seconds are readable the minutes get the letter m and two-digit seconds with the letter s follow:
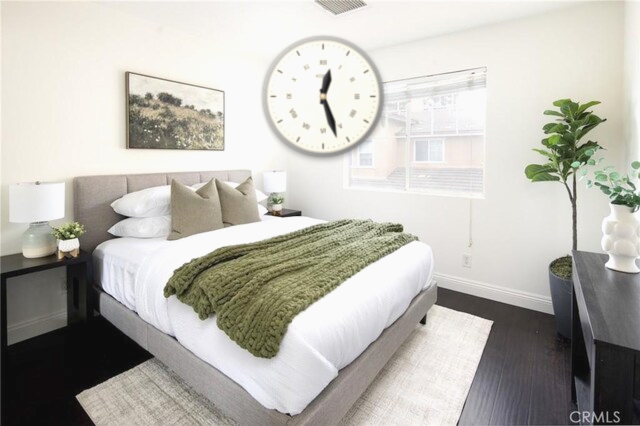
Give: 12h27
